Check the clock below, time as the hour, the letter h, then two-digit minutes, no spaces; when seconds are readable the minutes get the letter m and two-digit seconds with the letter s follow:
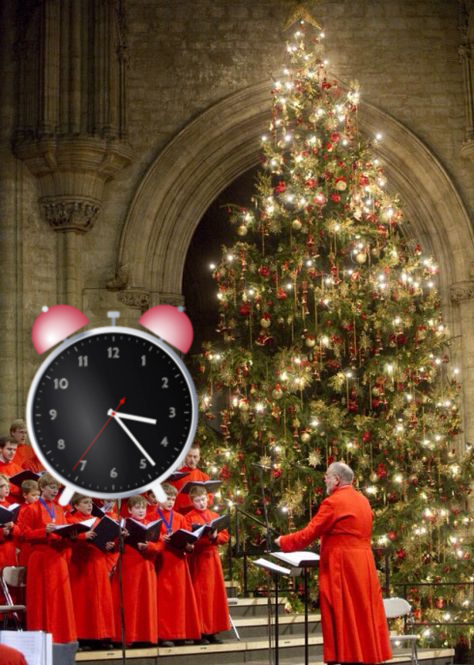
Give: 3h23m36s
